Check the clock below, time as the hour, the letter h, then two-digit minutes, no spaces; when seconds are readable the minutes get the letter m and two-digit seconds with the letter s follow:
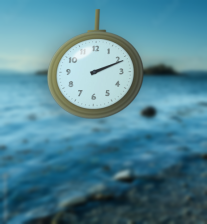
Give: 2h11
